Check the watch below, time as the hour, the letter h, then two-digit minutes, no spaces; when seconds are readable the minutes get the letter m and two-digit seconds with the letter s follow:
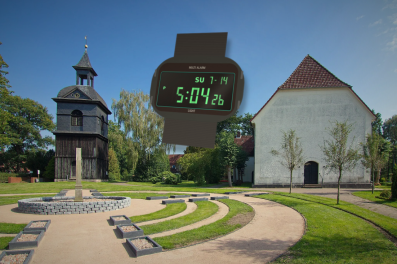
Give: 5h04m26s
